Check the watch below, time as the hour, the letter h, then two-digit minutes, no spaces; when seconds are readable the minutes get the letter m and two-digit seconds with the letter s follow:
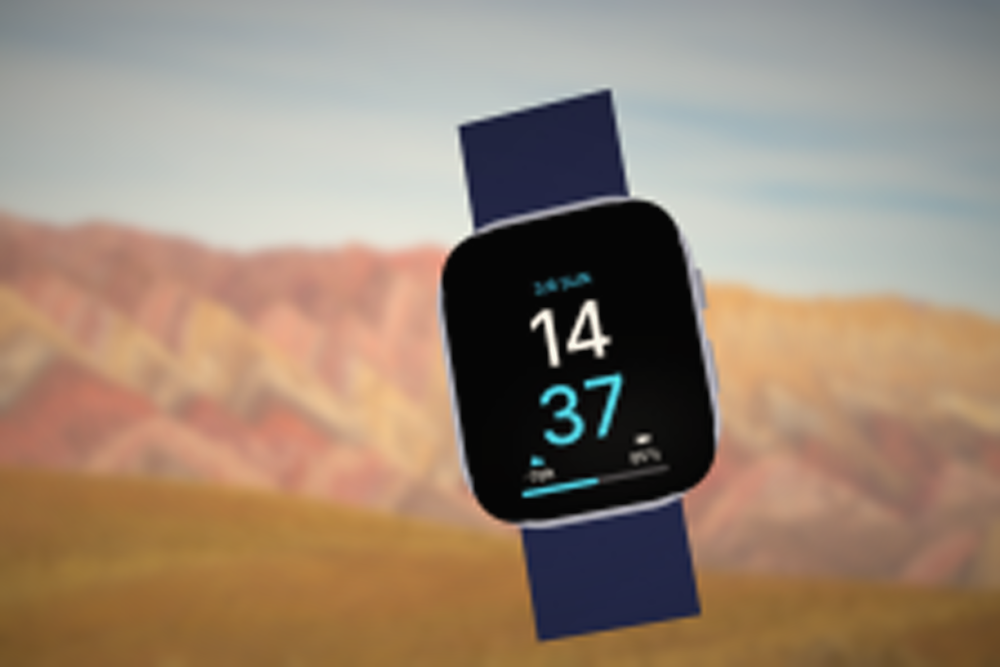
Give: 14h37
